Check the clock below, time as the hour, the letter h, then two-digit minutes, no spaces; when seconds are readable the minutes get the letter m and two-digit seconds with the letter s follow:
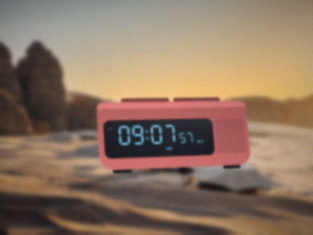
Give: 9h07
